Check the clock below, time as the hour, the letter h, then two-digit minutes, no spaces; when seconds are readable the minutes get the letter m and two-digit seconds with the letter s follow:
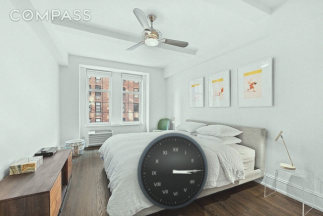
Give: 3h15
